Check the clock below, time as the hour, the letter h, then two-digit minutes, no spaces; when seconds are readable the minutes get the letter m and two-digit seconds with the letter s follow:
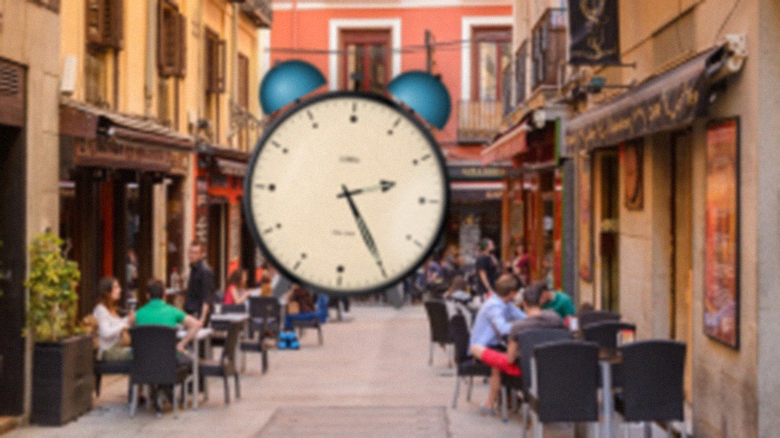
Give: 2h25
